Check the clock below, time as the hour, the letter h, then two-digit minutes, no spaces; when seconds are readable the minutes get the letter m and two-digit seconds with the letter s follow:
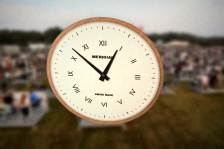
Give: 12h52
